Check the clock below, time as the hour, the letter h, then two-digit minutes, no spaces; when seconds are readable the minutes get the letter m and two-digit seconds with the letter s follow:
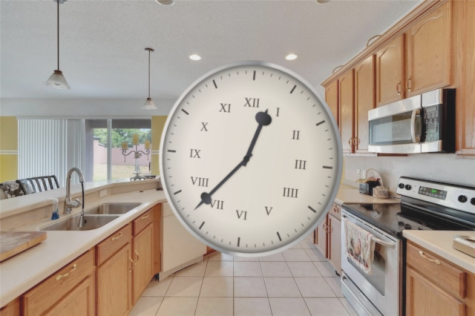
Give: 12h37
